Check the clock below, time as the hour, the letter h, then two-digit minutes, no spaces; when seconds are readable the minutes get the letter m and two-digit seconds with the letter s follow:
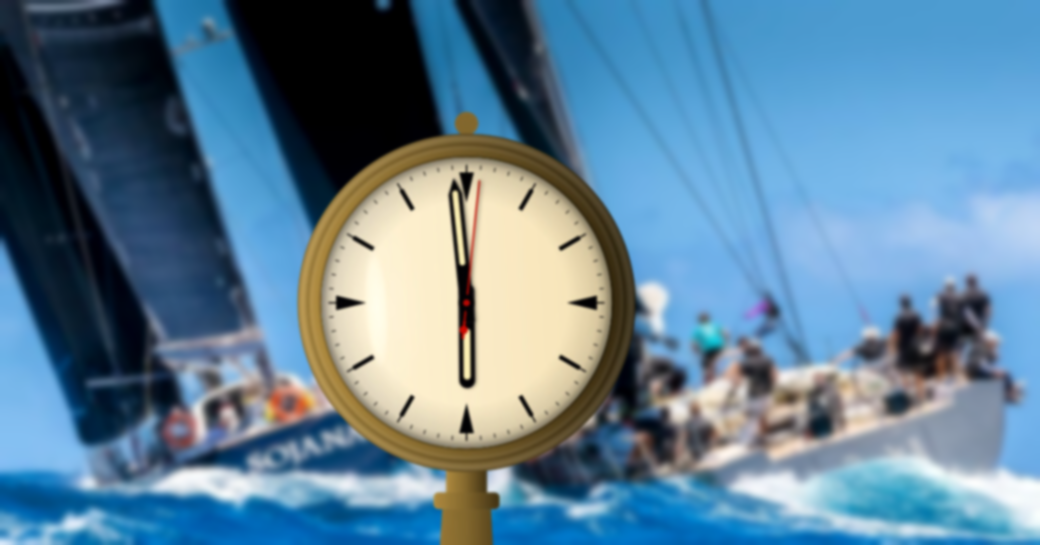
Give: 5h59m01s
